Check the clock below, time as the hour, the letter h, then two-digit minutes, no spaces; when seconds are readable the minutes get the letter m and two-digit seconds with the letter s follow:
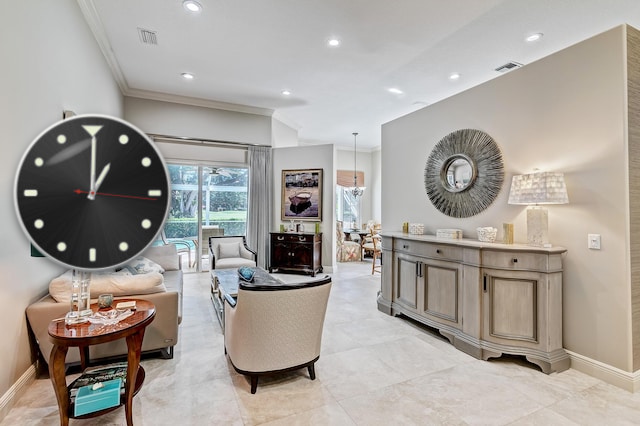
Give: 1h00m16s
